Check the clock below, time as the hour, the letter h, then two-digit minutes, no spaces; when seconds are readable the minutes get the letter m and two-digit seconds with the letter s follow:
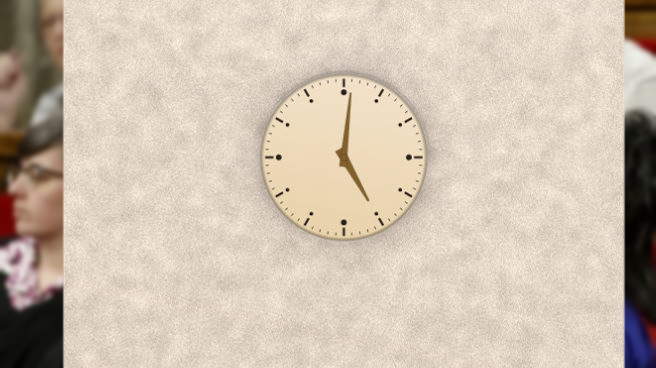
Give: 5h01
